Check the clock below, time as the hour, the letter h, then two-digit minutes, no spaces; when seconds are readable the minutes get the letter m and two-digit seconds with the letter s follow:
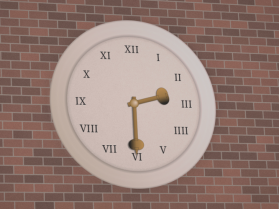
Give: 2h30
